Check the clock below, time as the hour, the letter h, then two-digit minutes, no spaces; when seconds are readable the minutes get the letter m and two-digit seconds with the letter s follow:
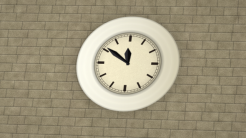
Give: 11h51
